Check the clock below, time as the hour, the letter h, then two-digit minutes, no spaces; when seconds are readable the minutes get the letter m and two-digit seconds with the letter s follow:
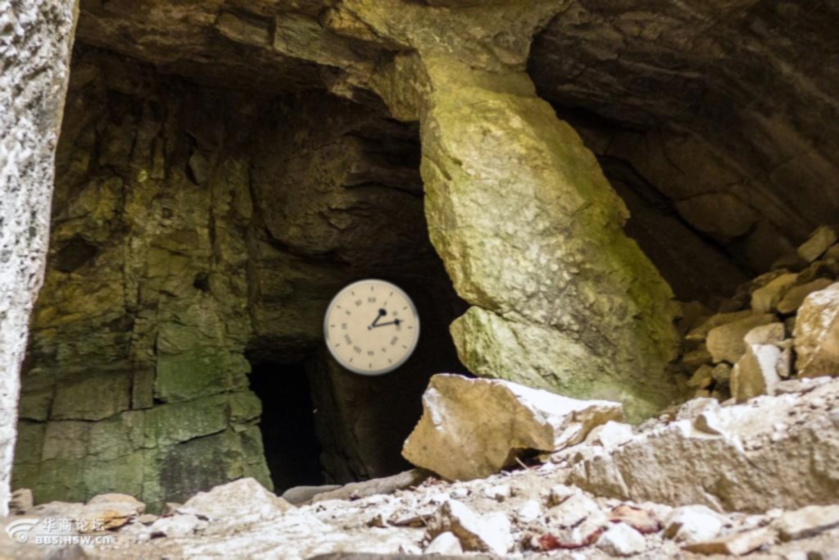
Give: 1h13
